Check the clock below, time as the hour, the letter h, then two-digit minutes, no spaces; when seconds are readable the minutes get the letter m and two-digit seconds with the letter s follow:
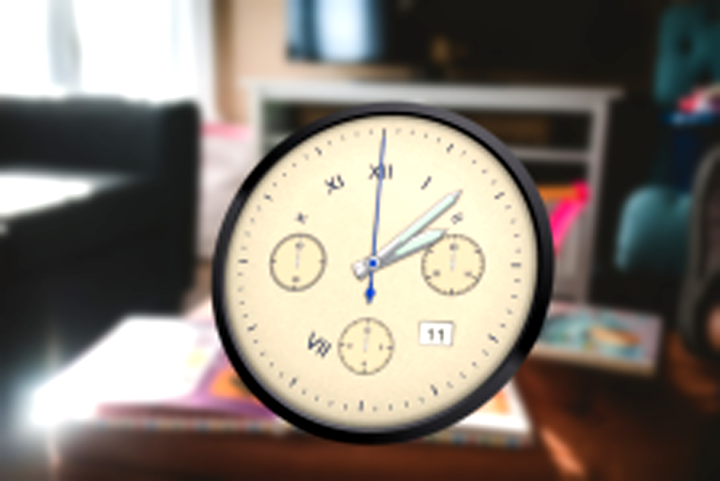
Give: 2h08
